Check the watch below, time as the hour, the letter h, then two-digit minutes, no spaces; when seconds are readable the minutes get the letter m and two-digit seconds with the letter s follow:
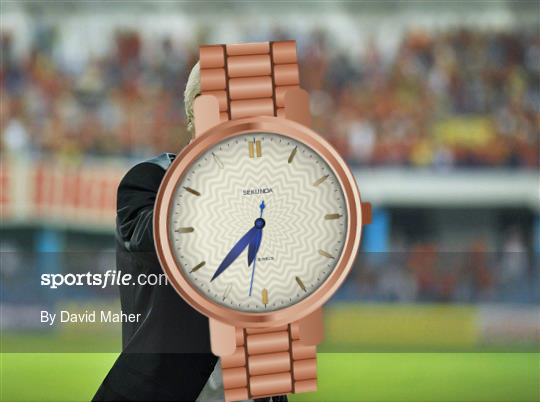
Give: 6h37m32s
